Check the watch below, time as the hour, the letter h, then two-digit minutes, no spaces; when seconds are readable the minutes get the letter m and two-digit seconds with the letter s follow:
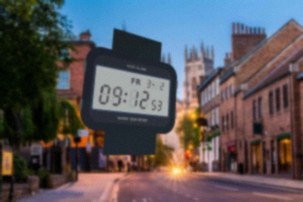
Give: 9h12m53s
